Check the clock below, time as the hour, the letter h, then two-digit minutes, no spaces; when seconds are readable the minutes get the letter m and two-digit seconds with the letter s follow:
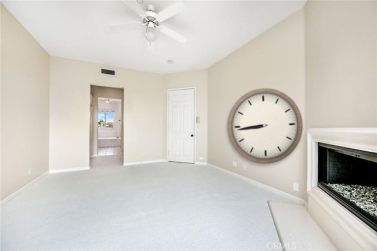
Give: 8h44
